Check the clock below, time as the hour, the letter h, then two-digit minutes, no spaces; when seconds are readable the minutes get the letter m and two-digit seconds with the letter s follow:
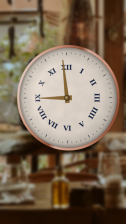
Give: 8h59
